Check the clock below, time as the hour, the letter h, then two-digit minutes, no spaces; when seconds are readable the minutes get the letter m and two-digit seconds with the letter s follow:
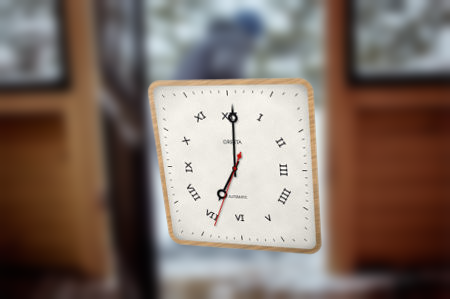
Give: 7h00m34s
